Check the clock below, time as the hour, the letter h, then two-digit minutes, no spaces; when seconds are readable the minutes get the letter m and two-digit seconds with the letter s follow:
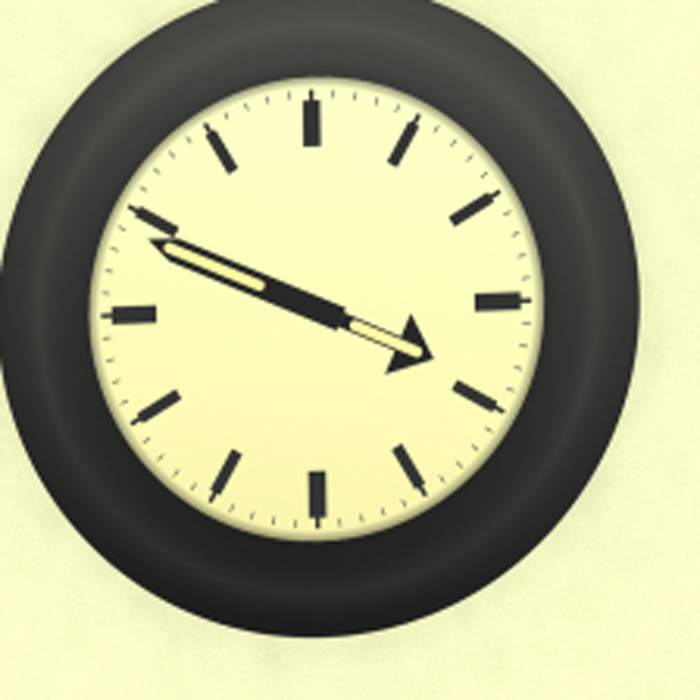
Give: 3h49
